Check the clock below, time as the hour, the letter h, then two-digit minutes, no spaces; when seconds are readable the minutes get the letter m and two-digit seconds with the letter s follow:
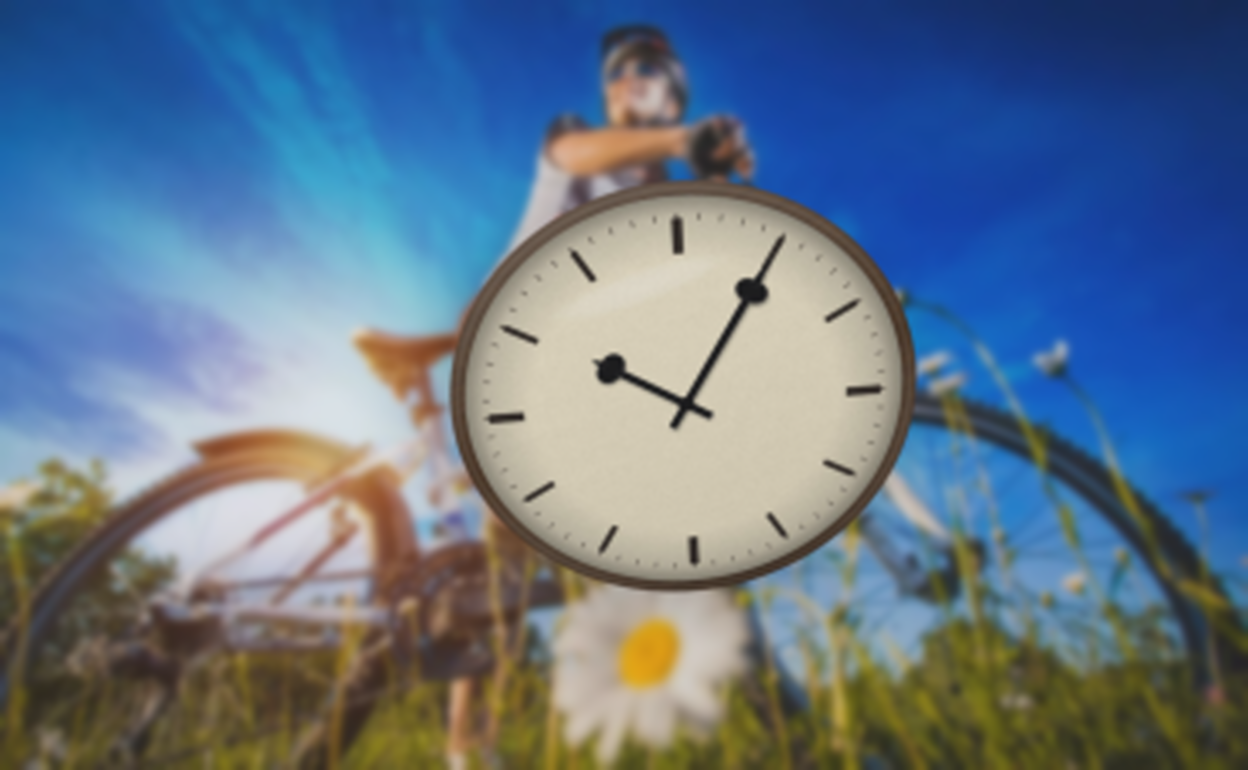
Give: 10h05
